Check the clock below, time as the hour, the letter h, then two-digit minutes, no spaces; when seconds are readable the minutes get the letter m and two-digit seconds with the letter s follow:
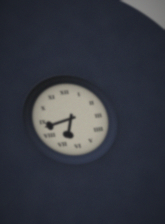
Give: 6h43
